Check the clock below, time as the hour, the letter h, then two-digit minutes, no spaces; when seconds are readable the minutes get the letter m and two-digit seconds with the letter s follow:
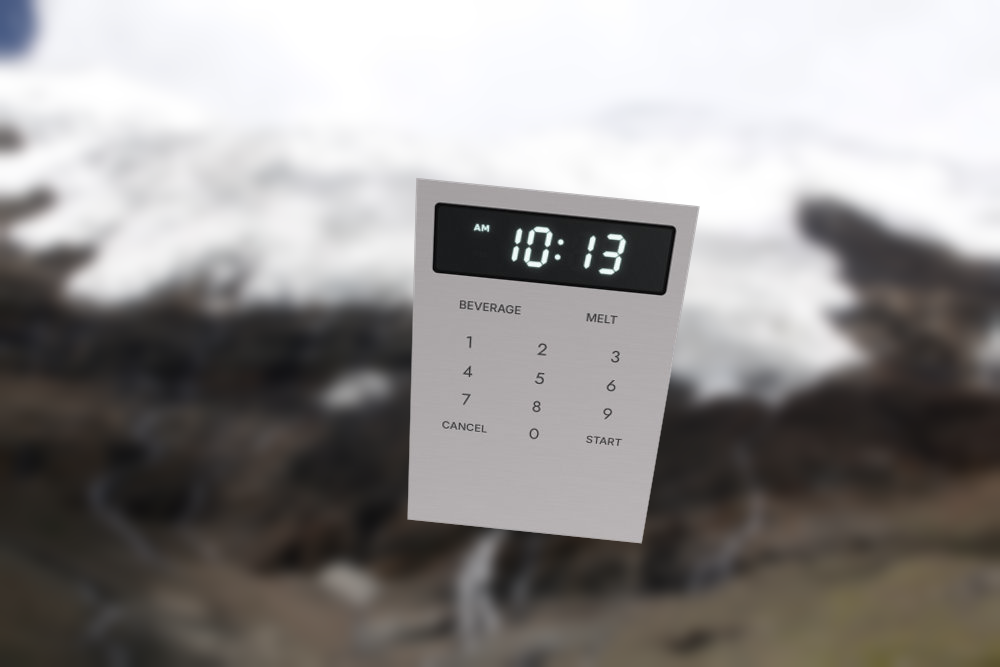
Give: 10h13
